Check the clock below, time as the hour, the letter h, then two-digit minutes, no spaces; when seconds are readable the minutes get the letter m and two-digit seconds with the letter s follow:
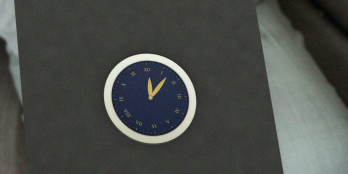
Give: 12h07
